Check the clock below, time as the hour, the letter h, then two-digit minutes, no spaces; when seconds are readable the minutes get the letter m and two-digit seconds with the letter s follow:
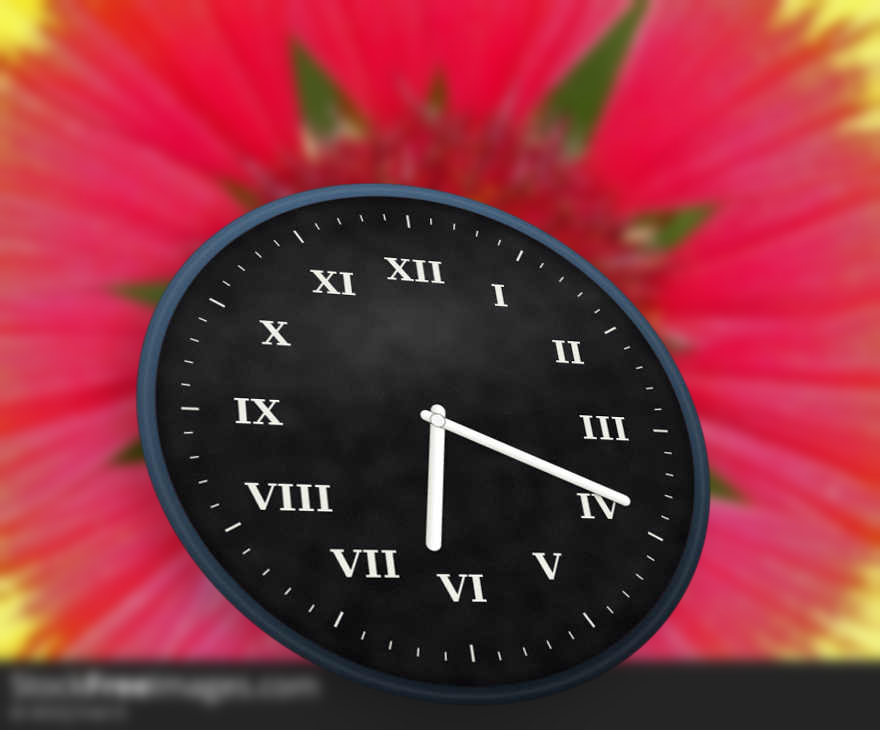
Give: 6h19
